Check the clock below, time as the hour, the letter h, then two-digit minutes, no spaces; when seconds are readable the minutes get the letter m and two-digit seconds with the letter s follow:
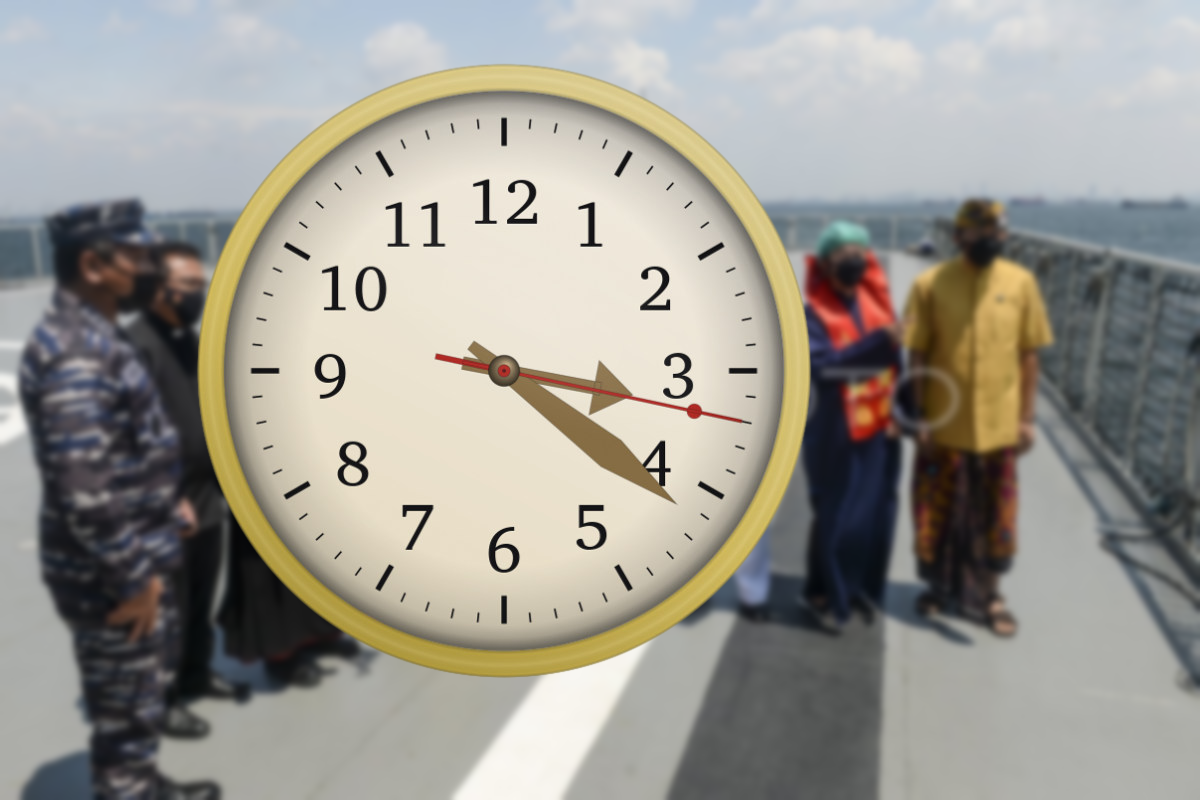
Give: 3h21m17s
